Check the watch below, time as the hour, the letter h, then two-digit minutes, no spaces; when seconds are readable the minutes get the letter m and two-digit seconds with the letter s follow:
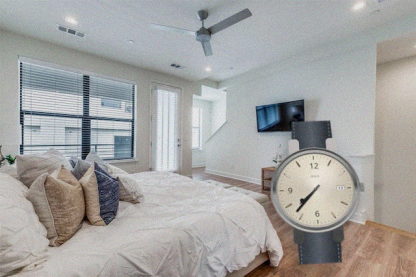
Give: 7h37
